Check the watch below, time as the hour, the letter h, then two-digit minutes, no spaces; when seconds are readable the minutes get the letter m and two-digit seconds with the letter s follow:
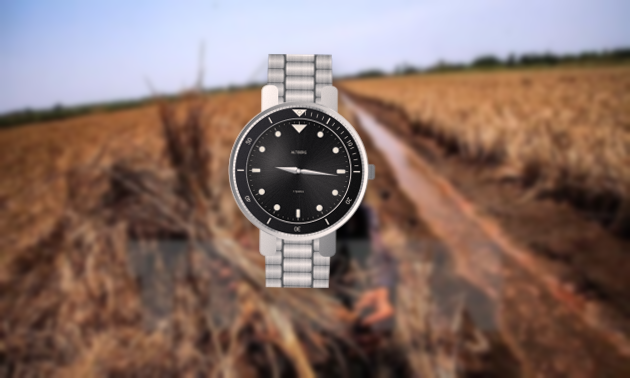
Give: 9h16
